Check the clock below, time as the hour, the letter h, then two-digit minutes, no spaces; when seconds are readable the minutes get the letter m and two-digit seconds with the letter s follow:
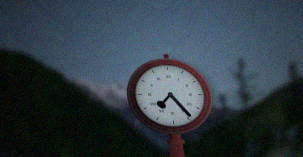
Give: 7h24
